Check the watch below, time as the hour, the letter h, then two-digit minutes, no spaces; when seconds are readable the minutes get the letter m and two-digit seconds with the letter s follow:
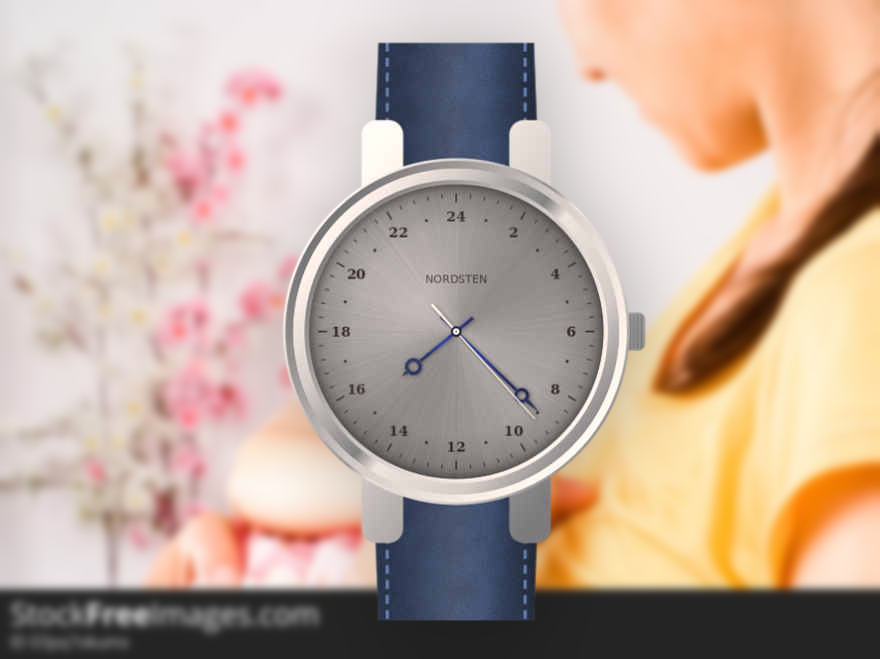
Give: 15h22m23s
